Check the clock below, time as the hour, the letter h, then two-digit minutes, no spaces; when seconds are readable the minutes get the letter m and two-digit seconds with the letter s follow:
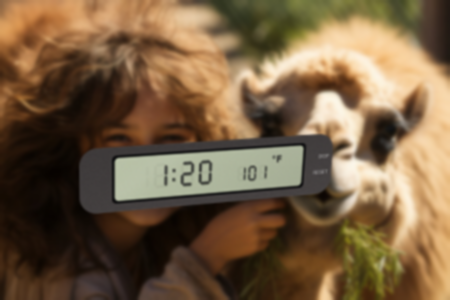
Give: 1h20
